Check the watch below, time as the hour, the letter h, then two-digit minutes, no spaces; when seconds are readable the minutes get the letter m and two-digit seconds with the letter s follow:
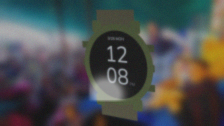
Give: 12h08
